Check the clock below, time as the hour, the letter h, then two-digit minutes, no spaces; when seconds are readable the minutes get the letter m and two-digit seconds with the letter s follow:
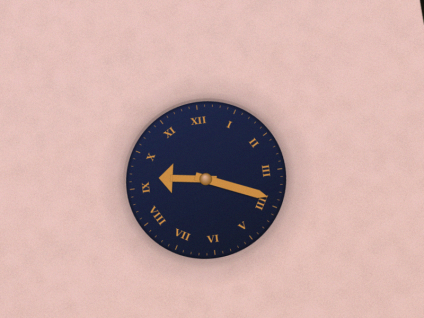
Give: 9h19
